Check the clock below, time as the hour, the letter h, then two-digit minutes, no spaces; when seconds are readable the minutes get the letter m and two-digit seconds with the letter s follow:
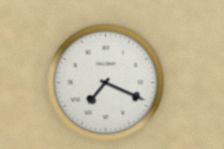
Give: 7h19
